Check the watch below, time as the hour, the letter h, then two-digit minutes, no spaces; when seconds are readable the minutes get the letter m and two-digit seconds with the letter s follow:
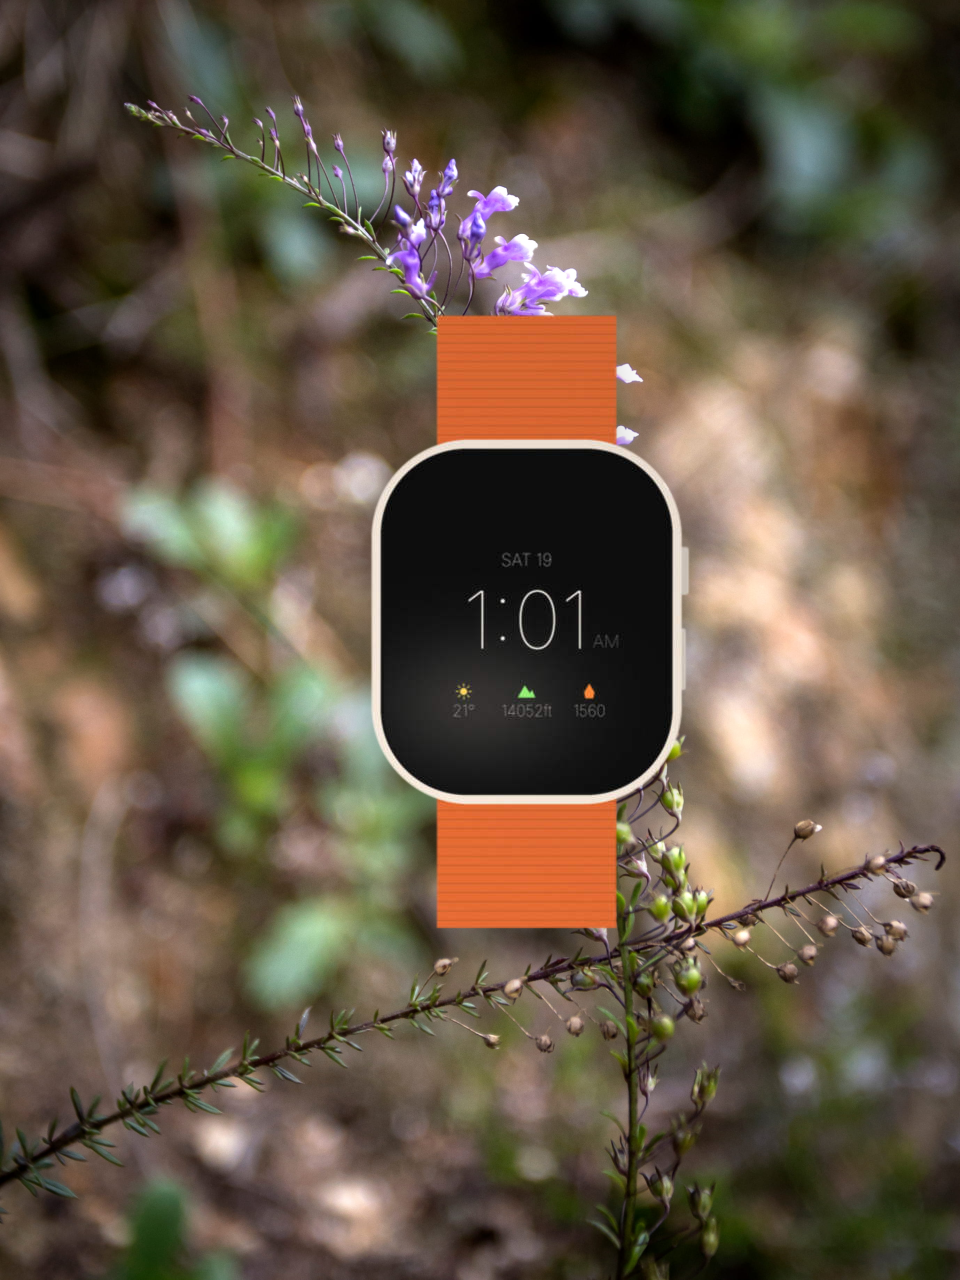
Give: 1h01
